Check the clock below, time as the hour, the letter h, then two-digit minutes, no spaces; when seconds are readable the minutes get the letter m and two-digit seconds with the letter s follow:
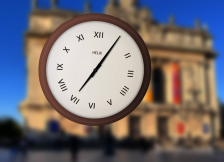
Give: 7h05
